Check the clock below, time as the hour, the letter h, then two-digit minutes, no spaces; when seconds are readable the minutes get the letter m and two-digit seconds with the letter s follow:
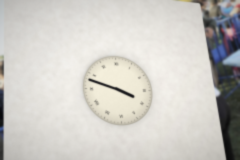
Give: 3h48
